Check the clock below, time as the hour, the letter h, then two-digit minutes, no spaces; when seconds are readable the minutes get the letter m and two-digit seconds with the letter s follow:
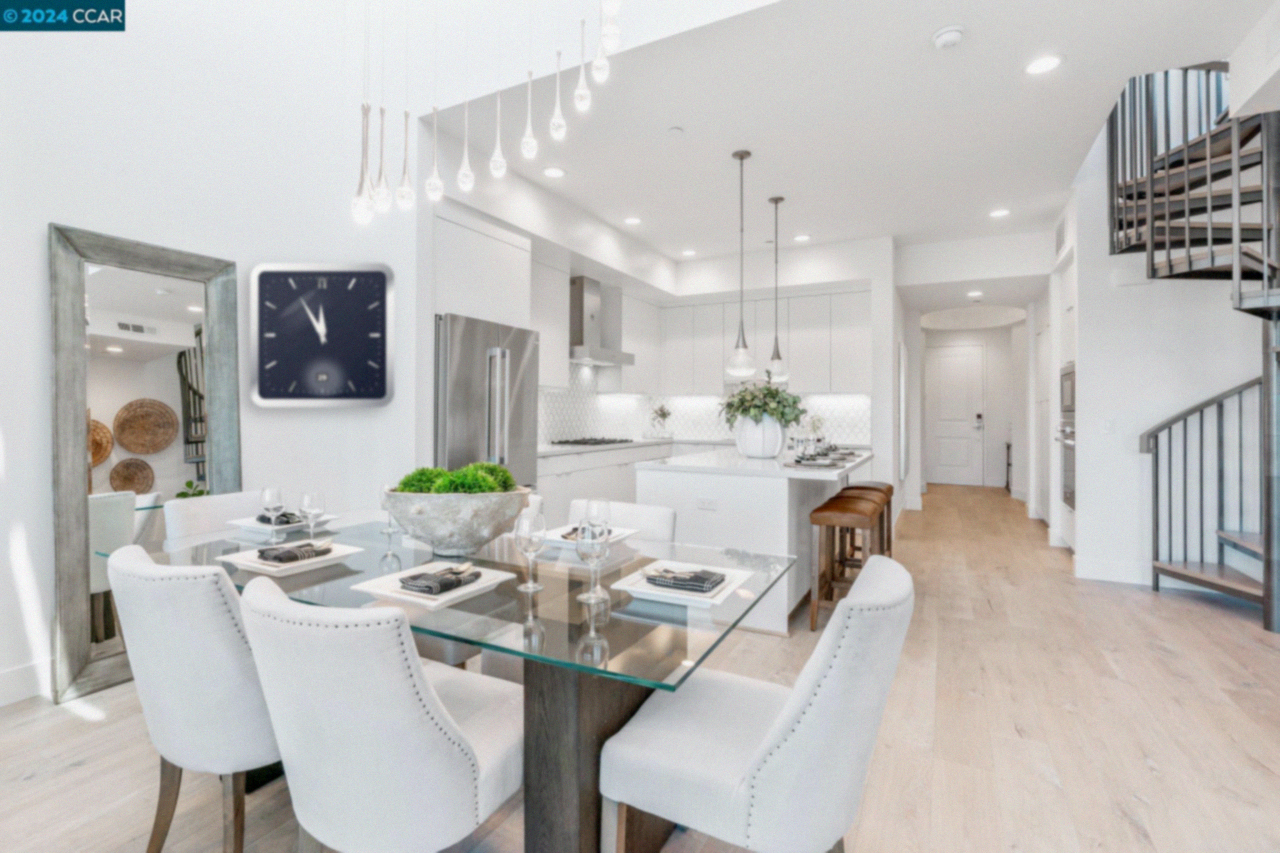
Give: 11h55
